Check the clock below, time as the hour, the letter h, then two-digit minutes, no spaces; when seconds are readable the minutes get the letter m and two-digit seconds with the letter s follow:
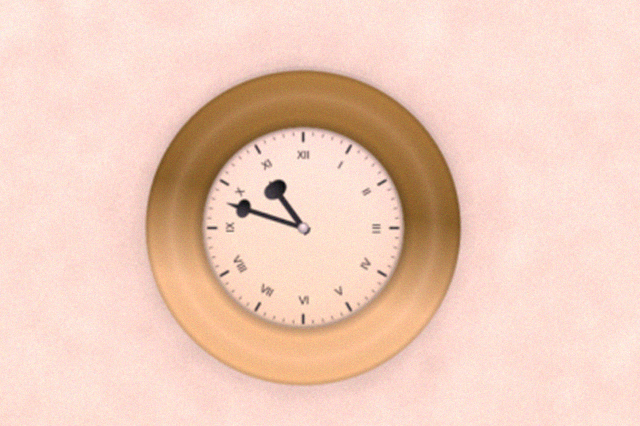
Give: 10h48
